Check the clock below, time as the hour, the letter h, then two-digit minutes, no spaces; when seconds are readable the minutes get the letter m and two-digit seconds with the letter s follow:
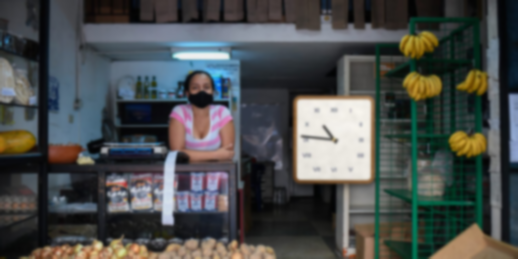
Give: 10h46
